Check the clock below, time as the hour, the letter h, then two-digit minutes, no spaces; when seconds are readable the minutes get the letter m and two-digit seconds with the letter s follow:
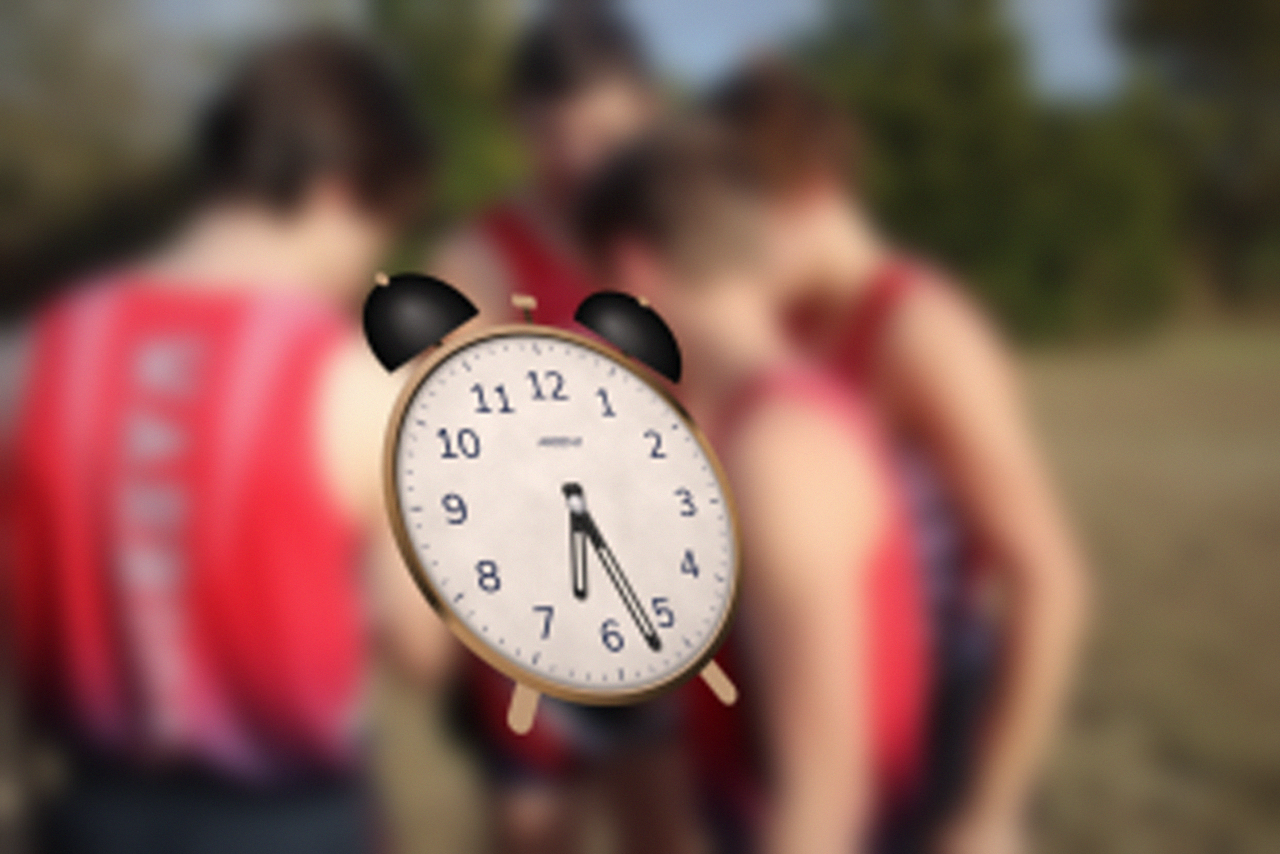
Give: 6h27
